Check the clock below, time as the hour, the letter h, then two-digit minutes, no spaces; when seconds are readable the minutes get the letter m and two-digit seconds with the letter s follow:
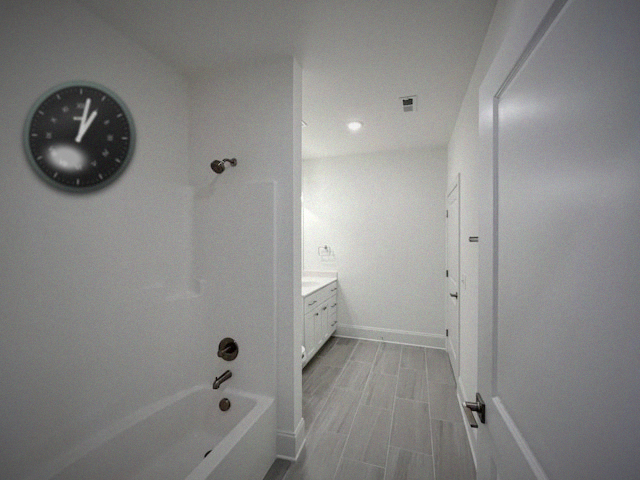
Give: 1h02
